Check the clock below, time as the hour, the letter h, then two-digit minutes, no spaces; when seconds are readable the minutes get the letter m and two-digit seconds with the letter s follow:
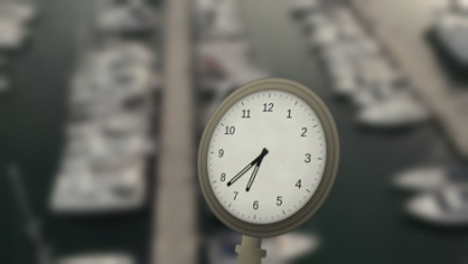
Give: 6h38
